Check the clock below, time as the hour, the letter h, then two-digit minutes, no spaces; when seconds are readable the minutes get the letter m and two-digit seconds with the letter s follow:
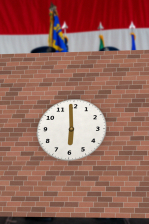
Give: 5h59
